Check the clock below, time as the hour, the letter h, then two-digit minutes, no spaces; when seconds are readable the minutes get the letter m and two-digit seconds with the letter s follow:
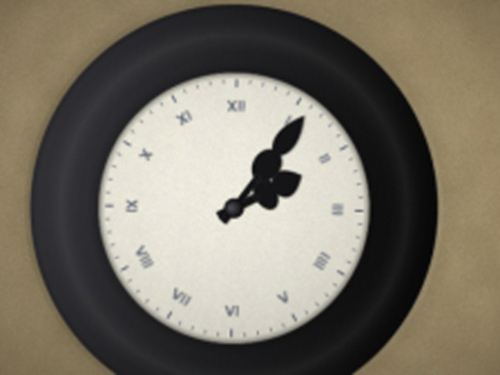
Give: 2h06
